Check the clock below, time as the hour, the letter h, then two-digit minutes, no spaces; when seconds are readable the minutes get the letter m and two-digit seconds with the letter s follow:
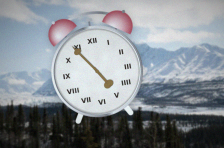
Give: 4h54
